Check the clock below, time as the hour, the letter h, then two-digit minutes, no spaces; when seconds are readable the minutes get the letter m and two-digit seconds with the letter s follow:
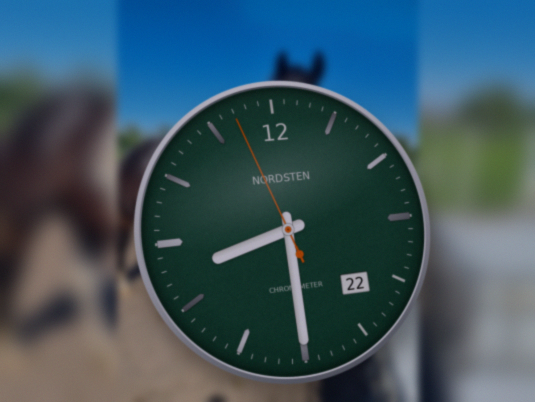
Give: 8h29m57s
